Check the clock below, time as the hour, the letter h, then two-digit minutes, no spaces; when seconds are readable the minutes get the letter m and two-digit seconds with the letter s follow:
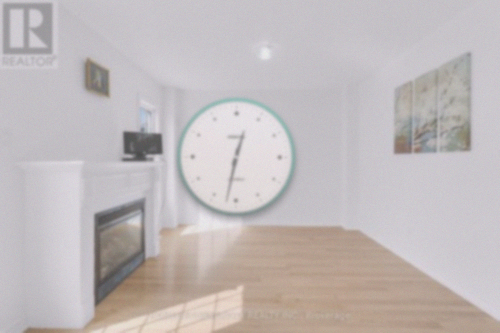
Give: 12h32
